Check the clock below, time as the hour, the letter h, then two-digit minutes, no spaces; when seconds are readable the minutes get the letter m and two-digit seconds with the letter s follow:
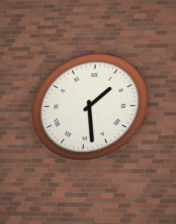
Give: 1h28
